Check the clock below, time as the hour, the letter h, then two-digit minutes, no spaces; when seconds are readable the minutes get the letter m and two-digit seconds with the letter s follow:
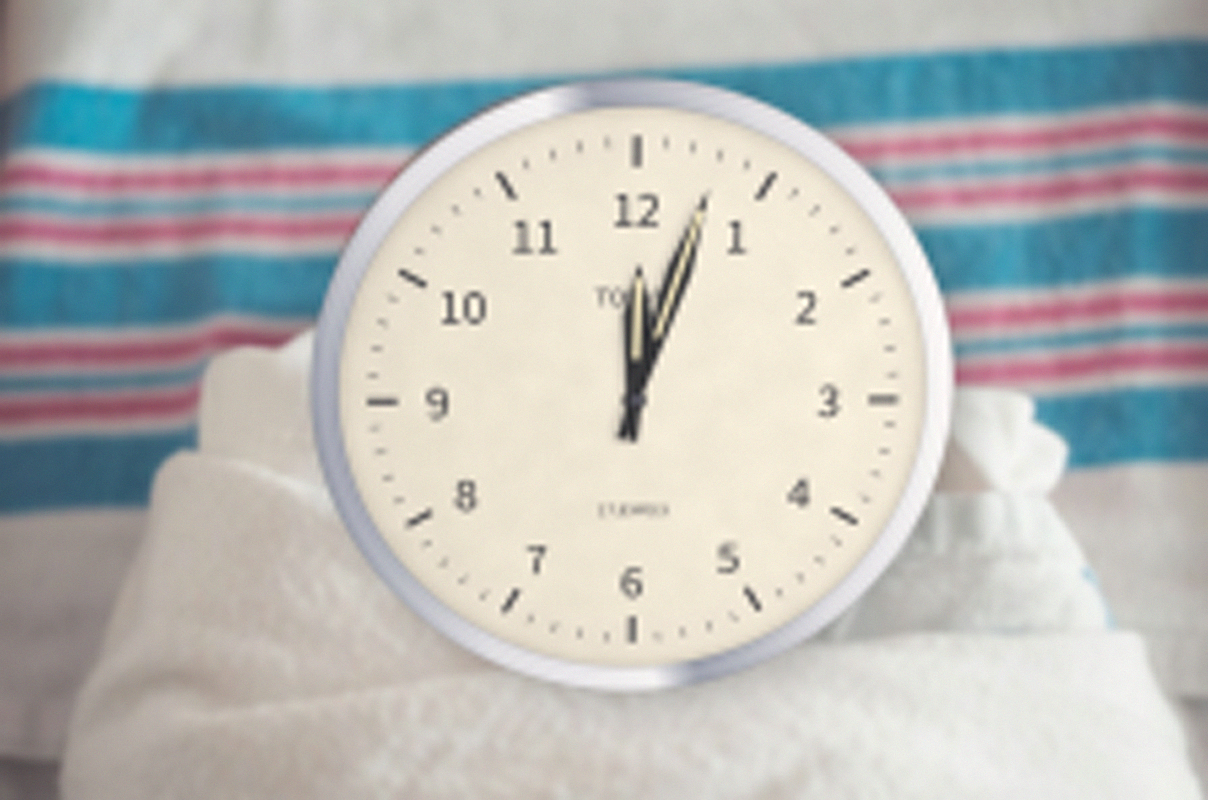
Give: 12h03
